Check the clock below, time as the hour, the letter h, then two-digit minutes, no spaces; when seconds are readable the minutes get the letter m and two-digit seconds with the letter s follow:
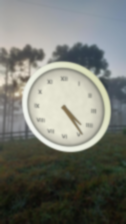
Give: 4h24
